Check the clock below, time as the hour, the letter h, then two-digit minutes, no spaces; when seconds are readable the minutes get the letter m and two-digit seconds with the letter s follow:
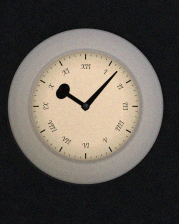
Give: 10h07
